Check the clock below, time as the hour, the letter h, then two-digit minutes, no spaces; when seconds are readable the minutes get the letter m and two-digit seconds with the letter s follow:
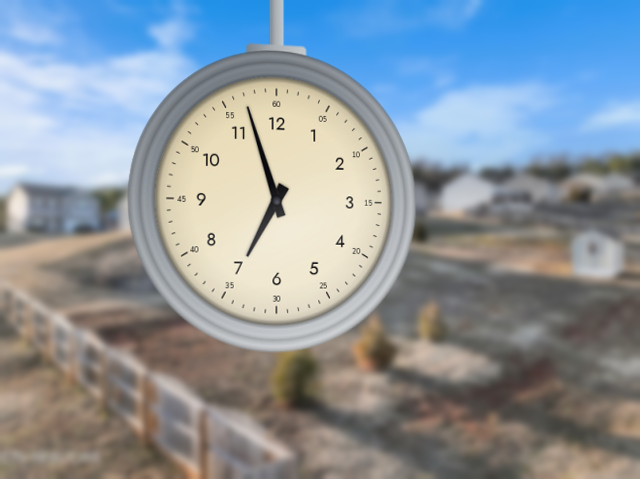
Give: 6h57
